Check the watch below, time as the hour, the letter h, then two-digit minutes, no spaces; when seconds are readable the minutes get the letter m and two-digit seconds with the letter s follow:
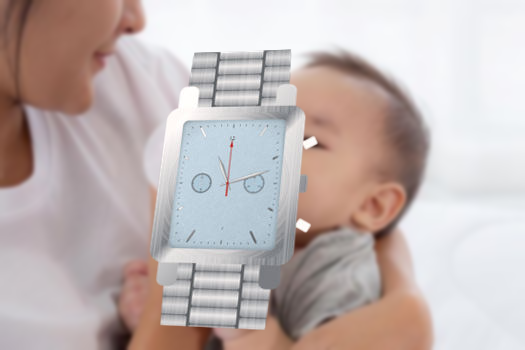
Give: 11h12
